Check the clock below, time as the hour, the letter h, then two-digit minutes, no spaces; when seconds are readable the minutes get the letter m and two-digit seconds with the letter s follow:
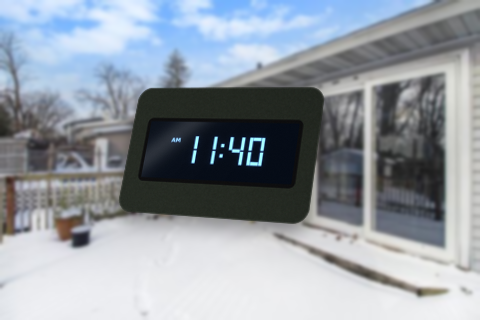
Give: 11h40
